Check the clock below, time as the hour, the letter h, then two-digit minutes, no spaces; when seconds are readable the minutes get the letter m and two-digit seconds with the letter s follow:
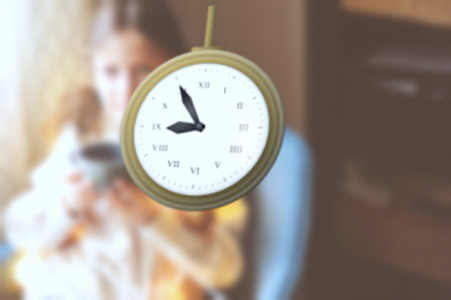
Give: 8h55
